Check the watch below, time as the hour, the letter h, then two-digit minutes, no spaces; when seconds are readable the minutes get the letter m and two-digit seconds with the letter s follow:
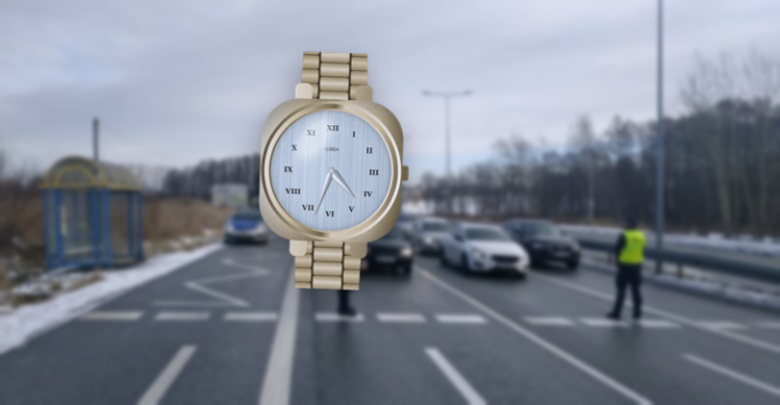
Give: 4h33
